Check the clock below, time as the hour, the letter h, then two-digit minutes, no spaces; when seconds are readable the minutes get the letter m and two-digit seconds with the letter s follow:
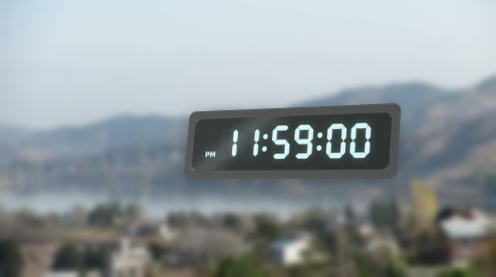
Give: 11h59m00s
